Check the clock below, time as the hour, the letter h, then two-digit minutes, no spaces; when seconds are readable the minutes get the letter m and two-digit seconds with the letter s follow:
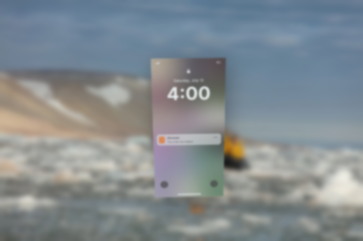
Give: 4h00
